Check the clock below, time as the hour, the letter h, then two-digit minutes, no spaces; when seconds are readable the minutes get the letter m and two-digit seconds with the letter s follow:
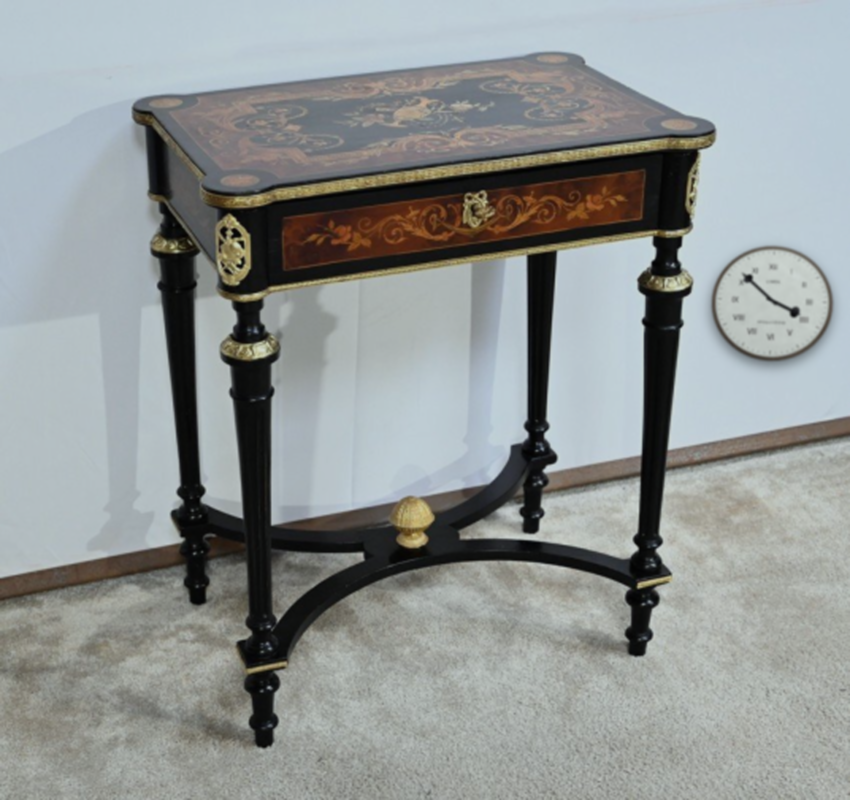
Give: 3h52
